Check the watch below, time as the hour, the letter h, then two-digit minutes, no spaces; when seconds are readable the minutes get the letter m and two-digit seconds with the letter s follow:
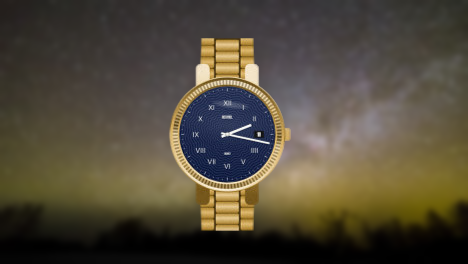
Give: 2h17
